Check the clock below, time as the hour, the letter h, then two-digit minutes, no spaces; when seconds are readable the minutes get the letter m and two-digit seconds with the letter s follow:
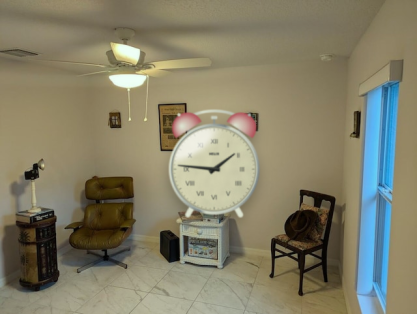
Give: 1h46
